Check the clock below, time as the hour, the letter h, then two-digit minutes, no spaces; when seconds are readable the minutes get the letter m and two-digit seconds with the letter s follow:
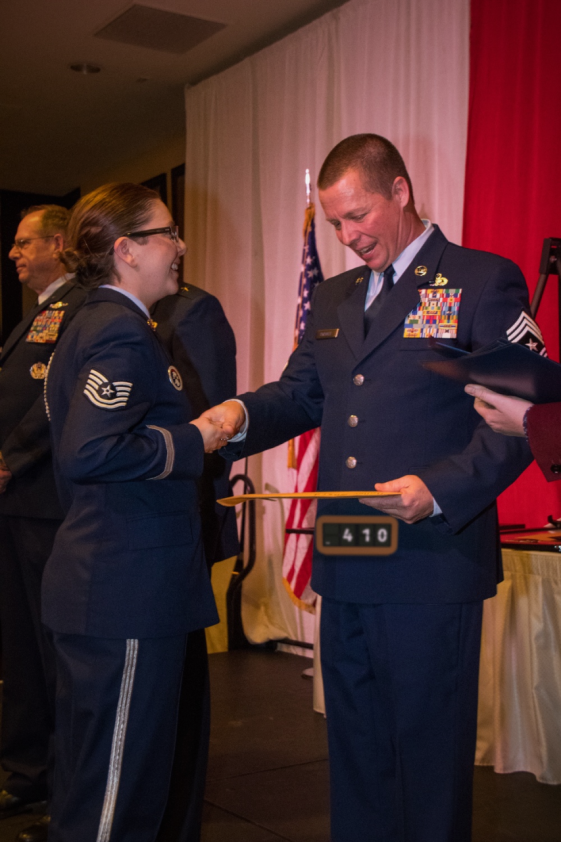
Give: 4h10
